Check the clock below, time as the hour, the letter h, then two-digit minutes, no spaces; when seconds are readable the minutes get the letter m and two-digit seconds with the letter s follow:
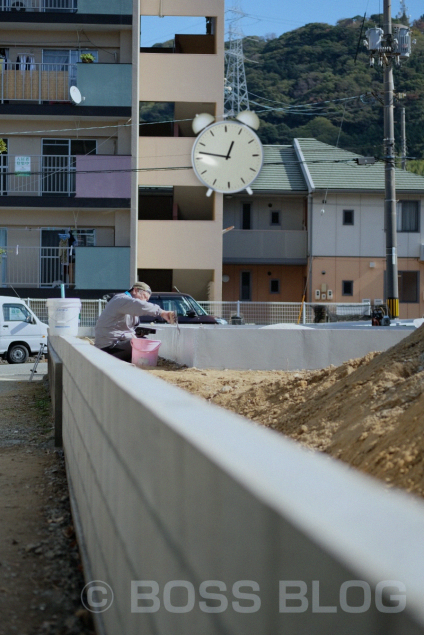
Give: 12h47
